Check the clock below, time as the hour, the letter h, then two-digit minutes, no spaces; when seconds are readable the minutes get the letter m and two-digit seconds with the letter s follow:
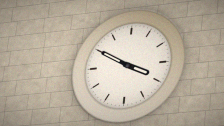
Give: 3h50
